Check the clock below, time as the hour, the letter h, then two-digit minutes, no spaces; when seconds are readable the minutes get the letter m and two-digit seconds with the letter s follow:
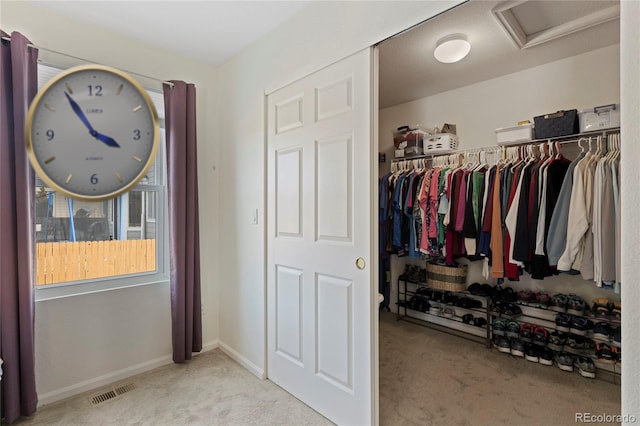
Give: 3h54
